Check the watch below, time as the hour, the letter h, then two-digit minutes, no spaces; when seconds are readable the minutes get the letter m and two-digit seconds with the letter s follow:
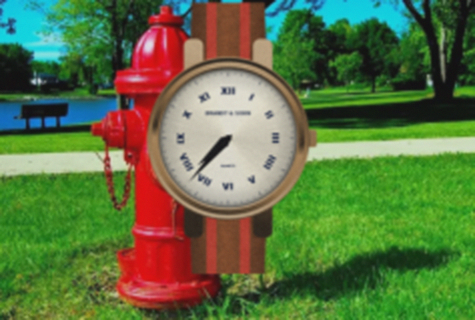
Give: 7h37
